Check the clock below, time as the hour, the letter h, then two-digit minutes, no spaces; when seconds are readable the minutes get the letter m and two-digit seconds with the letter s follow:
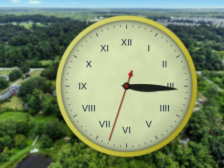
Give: 3h15m33s
